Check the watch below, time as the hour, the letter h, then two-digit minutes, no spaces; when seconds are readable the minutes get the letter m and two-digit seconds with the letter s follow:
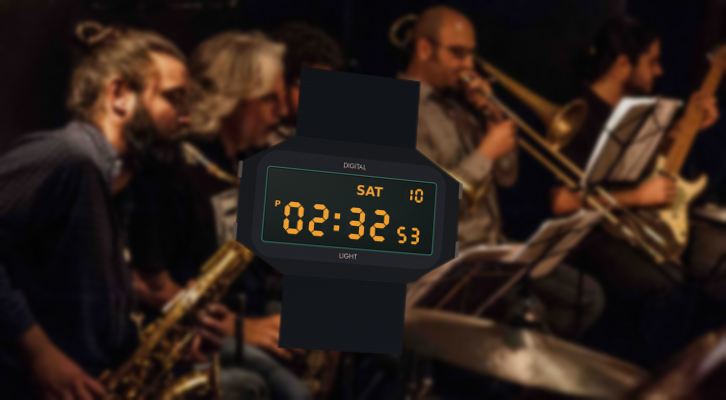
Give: 2h32m53s
